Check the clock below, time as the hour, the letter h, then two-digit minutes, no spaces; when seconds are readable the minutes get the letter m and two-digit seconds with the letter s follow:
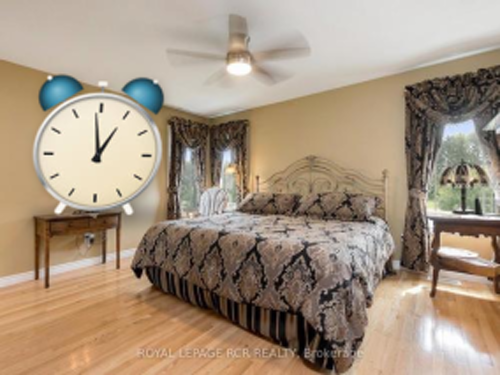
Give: 12h59
